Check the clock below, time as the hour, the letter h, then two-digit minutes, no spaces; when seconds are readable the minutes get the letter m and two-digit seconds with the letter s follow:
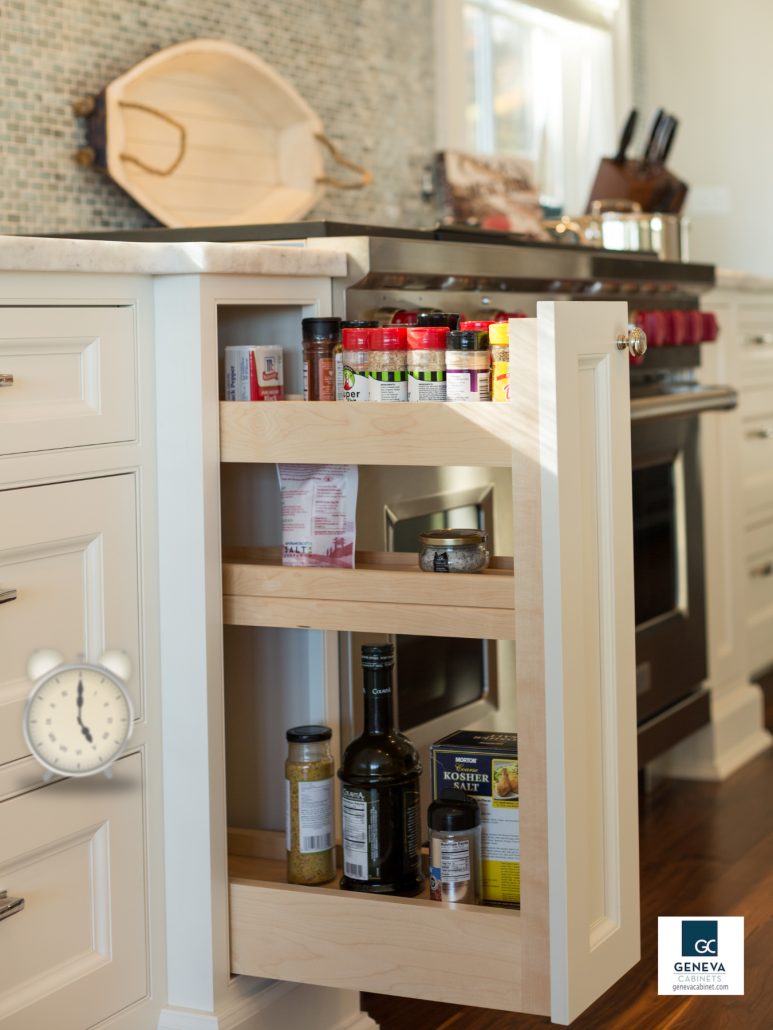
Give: 5h00
